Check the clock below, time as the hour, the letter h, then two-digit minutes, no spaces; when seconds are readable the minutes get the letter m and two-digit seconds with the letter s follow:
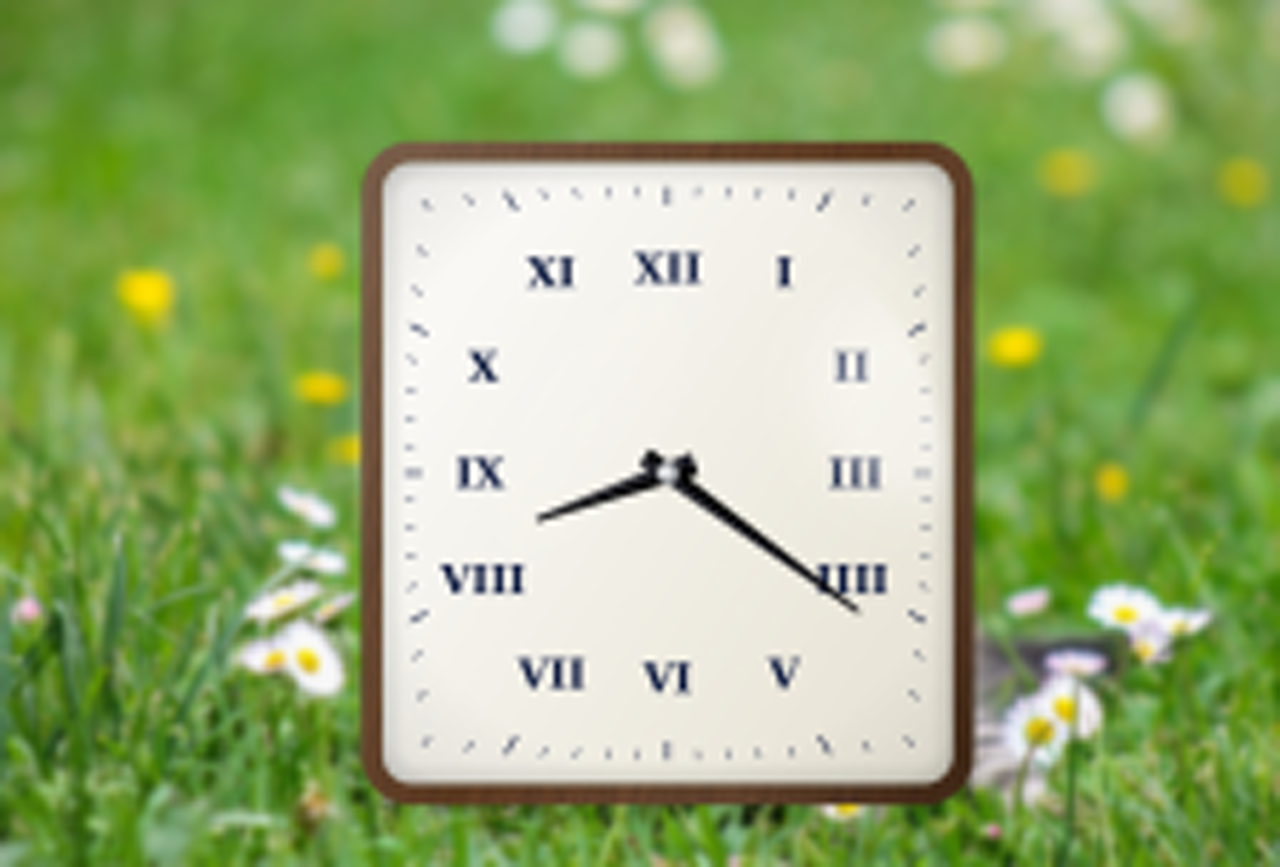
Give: 8h21
